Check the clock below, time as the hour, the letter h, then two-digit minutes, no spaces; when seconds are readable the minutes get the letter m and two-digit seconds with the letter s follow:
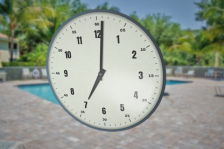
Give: 7h01
